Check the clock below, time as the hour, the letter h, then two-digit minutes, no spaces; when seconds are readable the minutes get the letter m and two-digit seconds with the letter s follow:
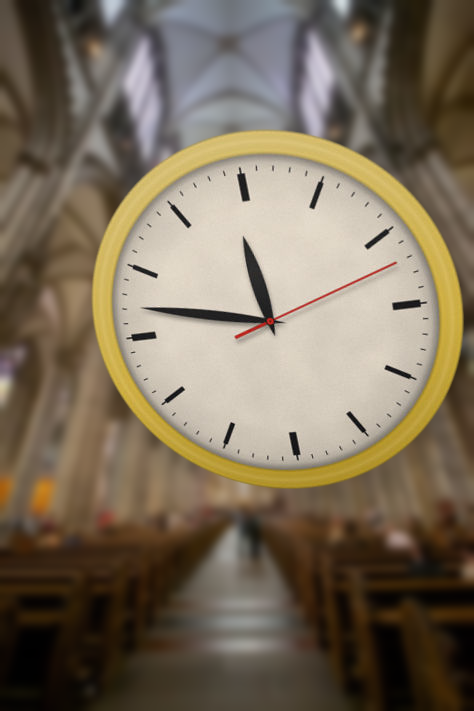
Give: 11h47m12s
